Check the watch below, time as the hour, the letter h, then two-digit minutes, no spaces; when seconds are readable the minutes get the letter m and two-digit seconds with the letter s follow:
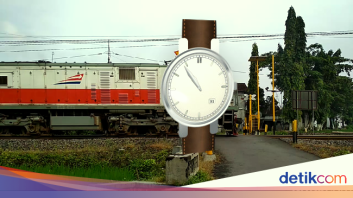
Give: 10h54
